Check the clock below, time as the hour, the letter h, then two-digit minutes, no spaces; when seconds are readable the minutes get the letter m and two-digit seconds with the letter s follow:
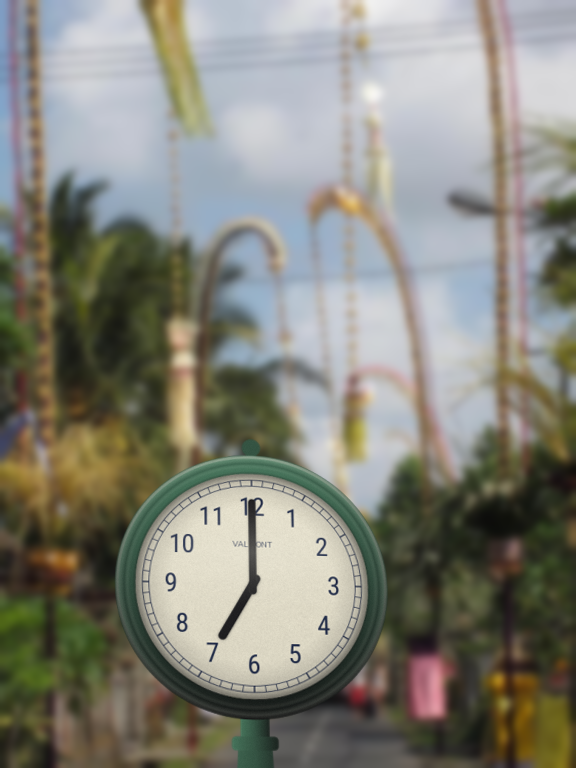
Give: 7h00
